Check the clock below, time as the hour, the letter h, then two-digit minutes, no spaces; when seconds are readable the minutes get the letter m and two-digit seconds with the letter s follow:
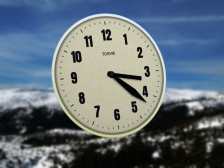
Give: 3h22
